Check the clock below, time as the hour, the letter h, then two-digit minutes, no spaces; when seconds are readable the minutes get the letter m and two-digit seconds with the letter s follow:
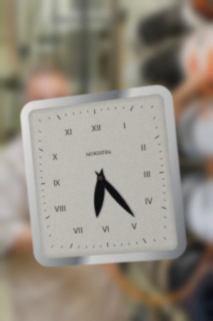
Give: 6h24
